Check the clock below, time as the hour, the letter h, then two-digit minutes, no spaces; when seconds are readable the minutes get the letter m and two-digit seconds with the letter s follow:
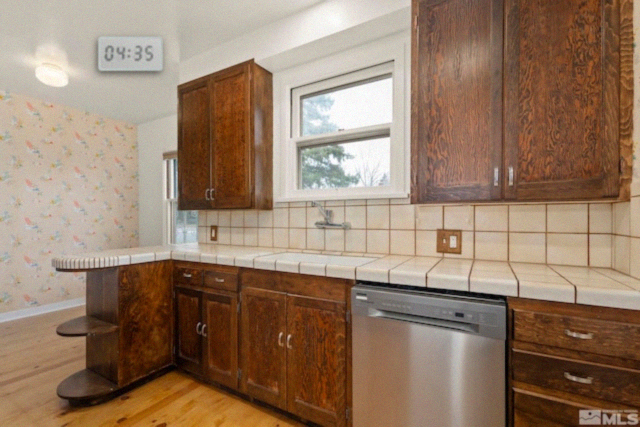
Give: 4h35
